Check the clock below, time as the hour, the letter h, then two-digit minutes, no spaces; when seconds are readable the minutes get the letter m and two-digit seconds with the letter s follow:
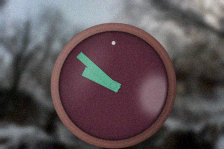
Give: 9h52
